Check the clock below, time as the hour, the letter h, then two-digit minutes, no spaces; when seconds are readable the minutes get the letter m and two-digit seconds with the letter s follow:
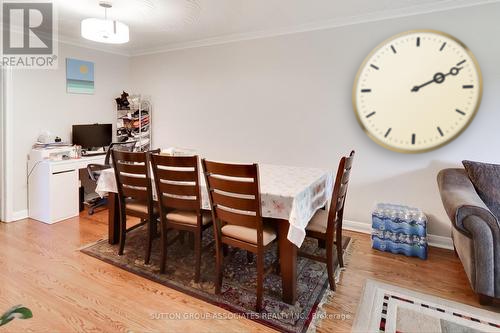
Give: 2h11
